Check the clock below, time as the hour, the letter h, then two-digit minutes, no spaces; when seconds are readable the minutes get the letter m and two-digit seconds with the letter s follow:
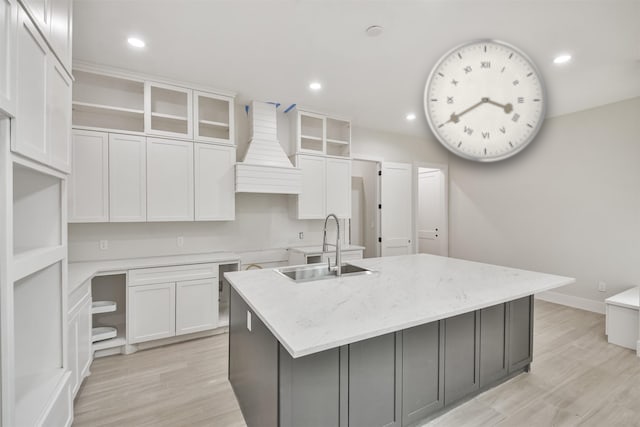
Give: 3h40
